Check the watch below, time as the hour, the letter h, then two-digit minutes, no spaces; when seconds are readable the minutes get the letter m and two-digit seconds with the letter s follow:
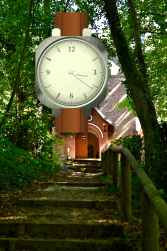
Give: 3h21
